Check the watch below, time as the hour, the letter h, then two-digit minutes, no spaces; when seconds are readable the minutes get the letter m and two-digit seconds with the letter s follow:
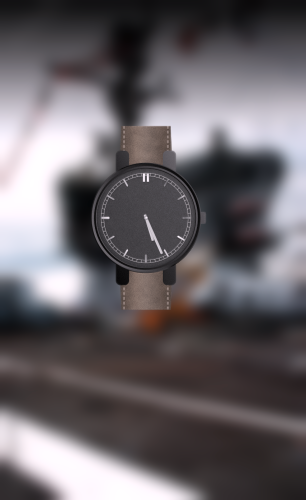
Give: 5h26
